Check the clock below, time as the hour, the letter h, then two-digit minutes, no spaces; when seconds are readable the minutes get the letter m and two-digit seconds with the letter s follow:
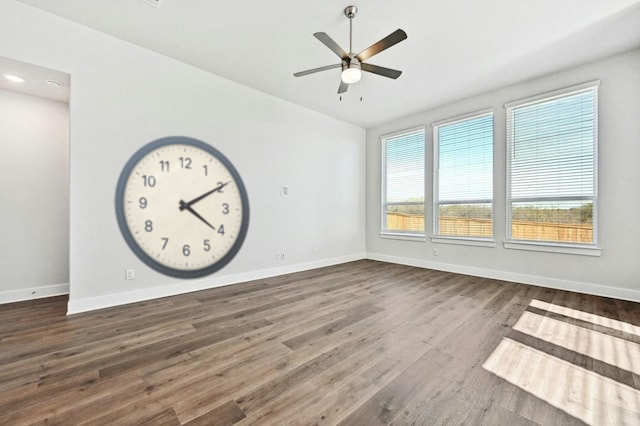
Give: 4h10
